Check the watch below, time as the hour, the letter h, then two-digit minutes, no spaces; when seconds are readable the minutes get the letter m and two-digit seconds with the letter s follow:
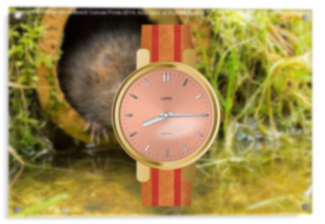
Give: 8h15
